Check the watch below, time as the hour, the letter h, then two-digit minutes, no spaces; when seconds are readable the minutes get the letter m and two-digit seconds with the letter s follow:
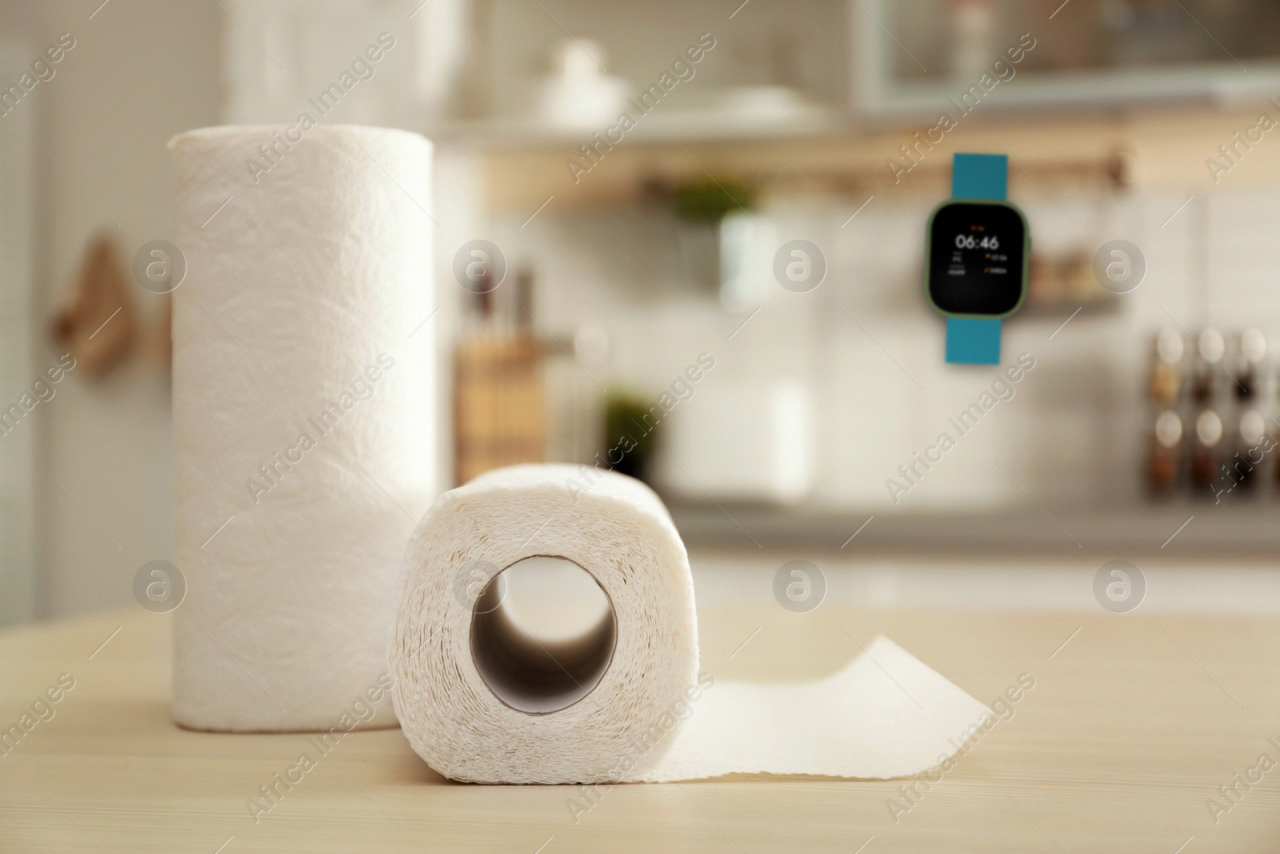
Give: 6h46
